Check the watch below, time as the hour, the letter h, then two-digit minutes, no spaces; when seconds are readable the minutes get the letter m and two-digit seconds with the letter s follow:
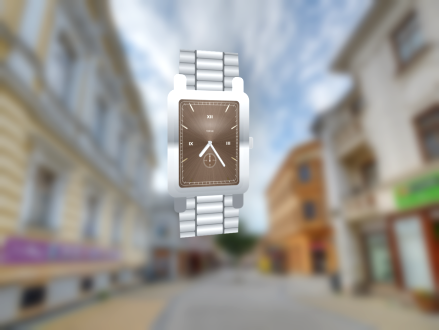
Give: 7h24
